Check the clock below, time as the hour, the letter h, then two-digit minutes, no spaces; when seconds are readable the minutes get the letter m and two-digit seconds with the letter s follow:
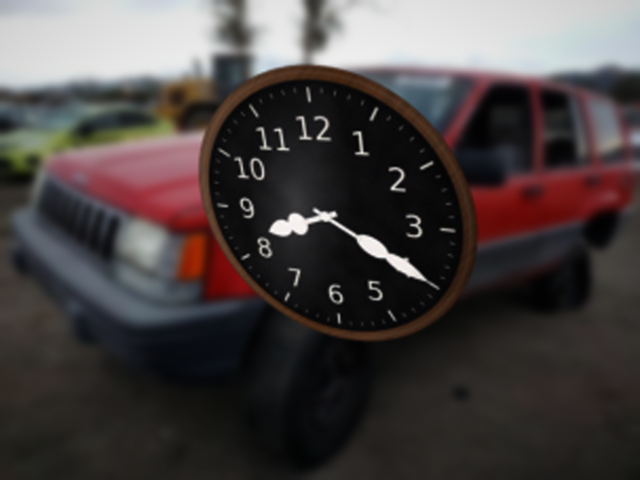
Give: 8h20
